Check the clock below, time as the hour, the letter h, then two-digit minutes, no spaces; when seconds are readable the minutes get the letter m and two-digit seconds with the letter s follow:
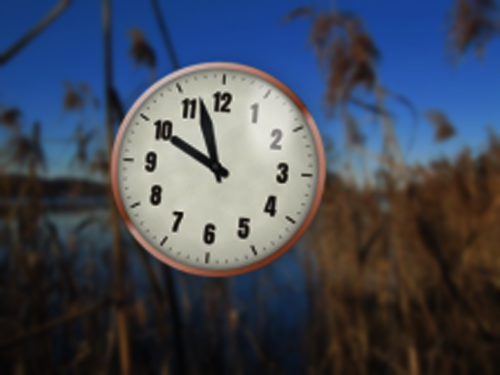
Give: 9h57
